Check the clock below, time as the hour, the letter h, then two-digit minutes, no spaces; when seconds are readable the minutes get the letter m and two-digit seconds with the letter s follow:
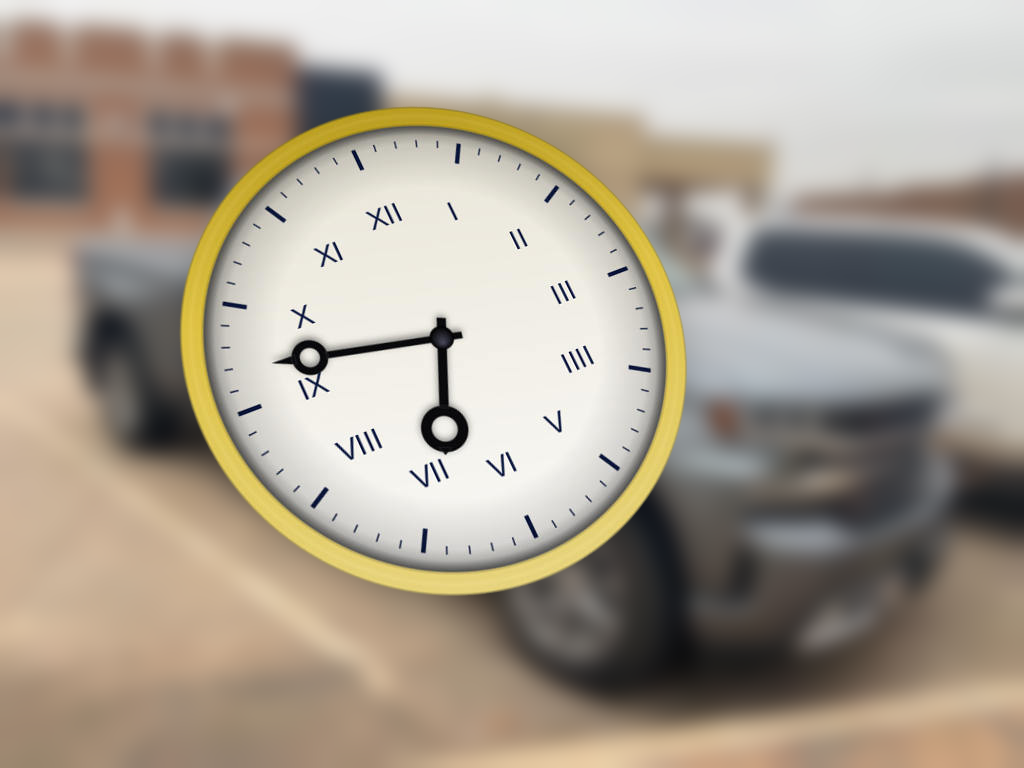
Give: 6h47
